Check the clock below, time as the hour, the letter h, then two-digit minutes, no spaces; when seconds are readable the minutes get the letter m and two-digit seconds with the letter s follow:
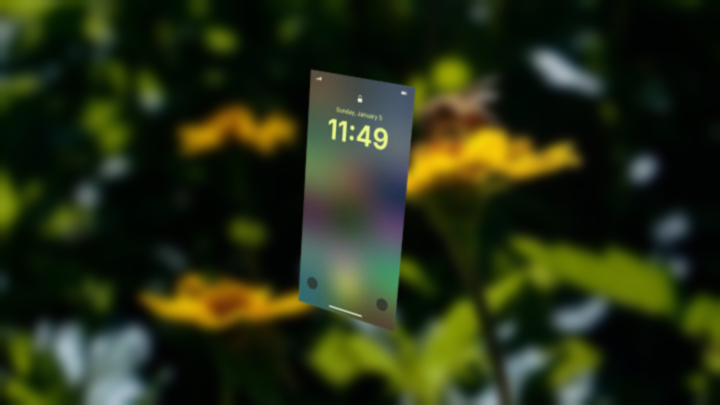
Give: 11h49
